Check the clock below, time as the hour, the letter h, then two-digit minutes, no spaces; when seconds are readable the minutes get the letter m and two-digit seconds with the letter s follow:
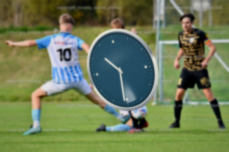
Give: 10h31
